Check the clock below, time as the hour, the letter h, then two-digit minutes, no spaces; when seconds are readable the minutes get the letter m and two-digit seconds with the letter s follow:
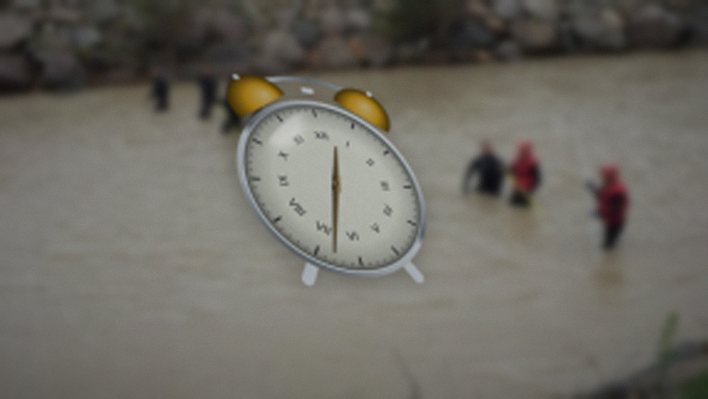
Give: 12h33
